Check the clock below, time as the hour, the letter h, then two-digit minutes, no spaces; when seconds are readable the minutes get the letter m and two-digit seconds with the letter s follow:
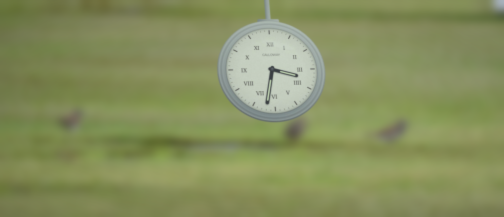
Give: 3h32
